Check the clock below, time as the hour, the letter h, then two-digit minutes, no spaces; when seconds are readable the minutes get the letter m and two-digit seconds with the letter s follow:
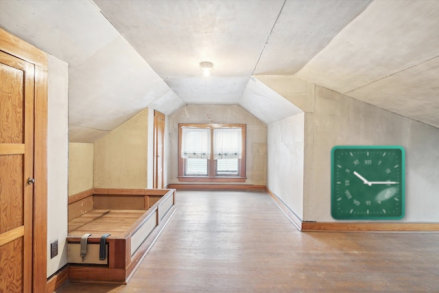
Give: 10h15
